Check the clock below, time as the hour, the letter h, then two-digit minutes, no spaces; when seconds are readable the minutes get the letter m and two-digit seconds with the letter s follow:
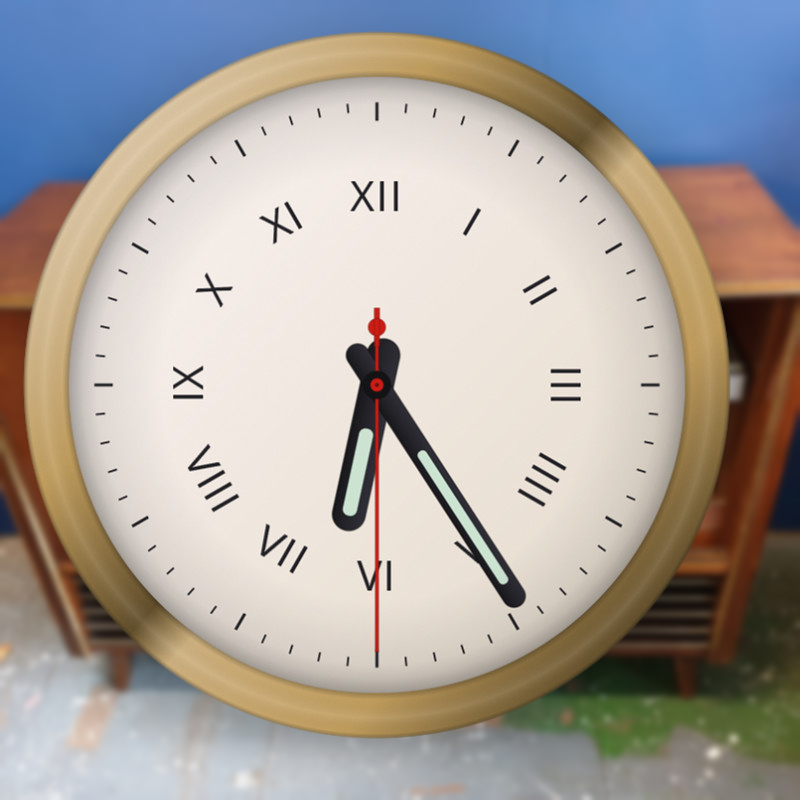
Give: 6h24m30s
